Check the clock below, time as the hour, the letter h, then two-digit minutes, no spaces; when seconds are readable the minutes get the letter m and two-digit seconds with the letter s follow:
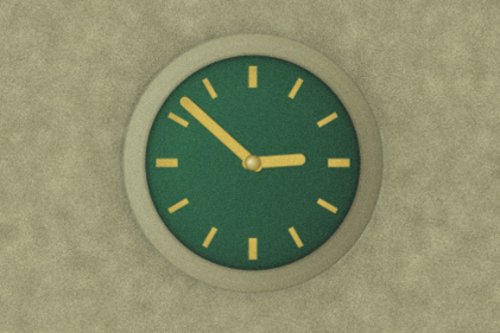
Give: 2h52
